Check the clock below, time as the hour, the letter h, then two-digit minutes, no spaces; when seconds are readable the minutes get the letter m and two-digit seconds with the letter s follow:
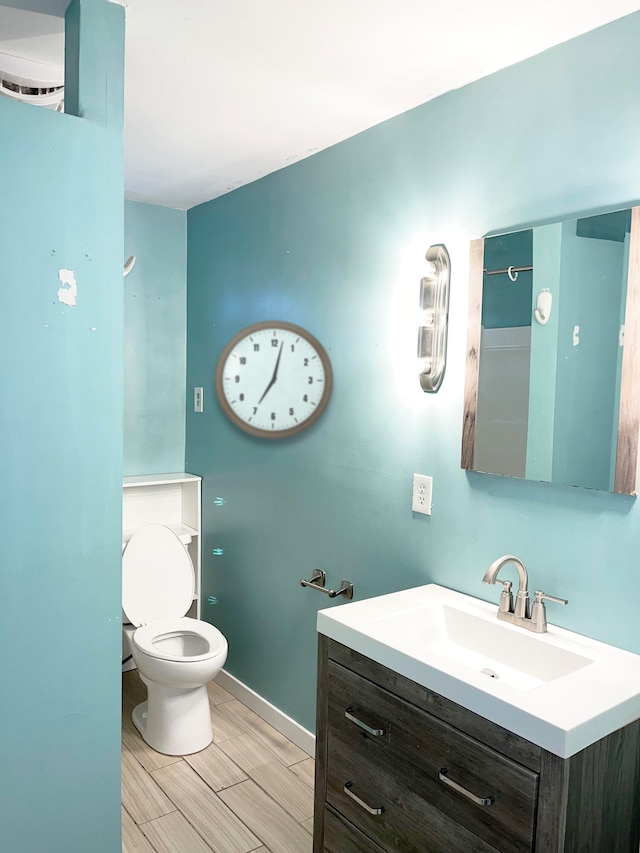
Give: 7h02
